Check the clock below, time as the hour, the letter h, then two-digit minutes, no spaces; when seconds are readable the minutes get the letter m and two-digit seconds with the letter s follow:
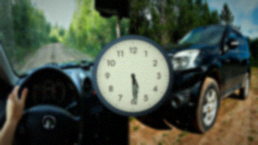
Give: 5h29
